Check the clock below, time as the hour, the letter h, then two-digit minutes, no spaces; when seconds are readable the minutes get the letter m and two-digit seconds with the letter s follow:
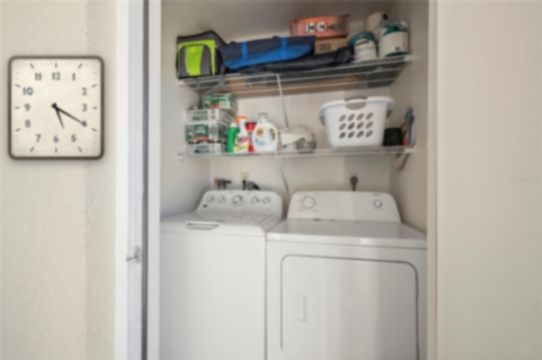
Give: 5h20
